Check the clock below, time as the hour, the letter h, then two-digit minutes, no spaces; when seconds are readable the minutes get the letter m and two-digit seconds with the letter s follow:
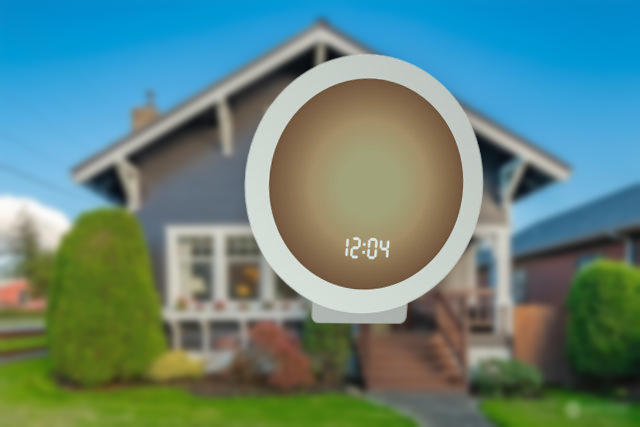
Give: 12h04
